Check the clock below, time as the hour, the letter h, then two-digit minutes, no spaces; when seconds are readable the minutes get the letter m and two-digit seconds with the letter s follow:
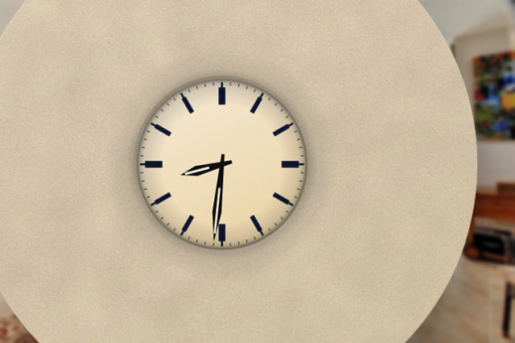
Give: 8h31
